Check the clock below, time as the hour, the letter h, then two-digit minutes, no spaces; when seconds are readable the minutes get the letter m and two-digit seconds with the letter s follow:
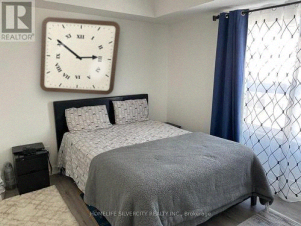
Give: 2h51
